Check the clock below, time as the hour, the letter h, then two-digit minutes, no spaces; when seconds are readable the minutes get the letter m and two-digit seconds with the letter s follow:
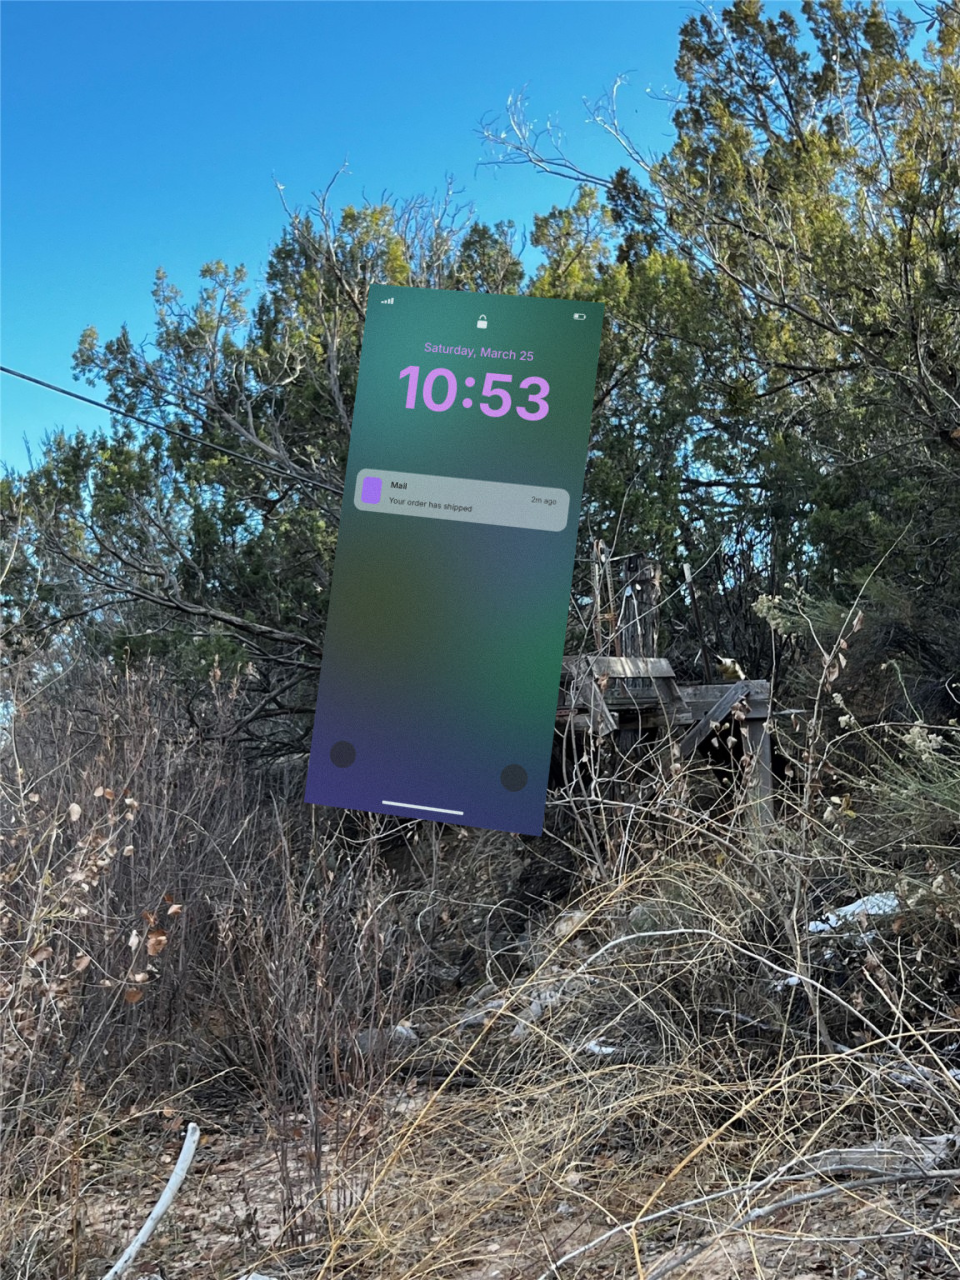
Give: 10h53
